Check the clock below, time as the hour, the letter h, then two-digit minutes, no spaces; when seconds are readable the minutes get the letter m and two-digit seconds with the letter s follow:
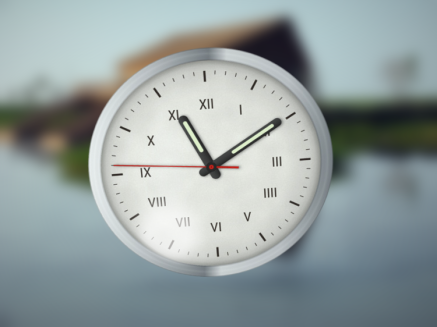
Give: 11h09m46s
